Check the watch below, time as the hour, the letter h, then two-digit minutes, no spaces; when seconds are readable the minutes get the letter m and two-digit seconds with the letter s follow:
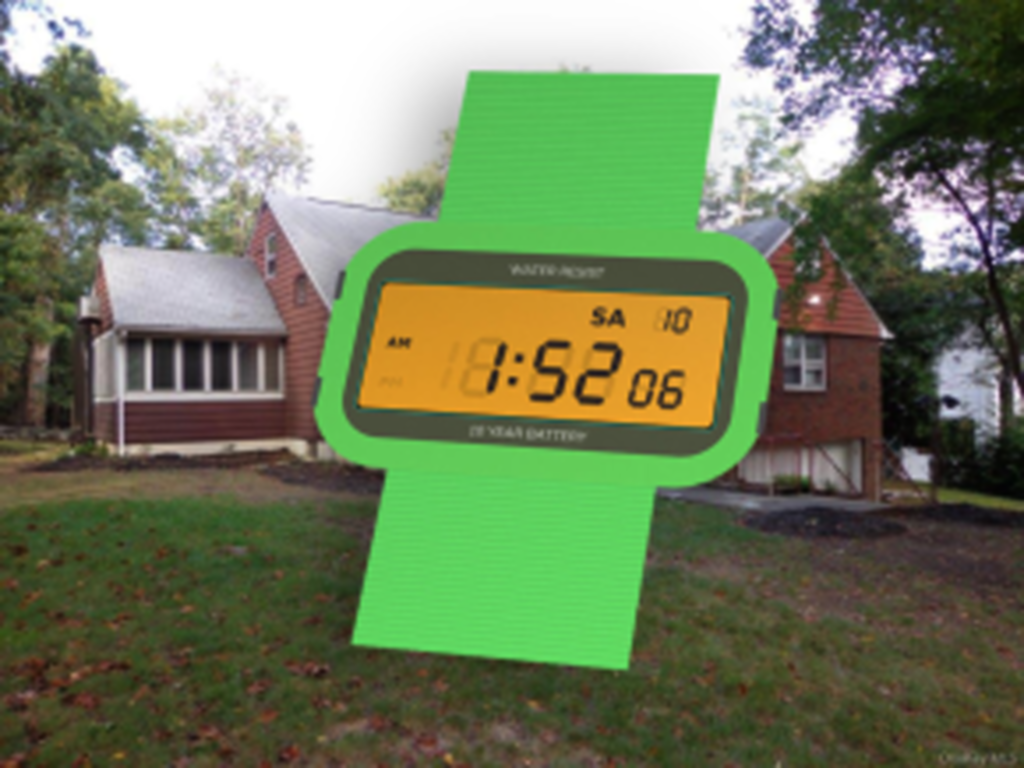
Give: 1h52m06s
